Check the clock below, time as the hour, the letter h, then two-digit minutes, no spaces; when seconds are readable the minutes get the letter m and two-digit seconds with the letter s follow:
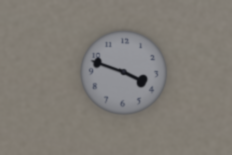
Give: 3h48
